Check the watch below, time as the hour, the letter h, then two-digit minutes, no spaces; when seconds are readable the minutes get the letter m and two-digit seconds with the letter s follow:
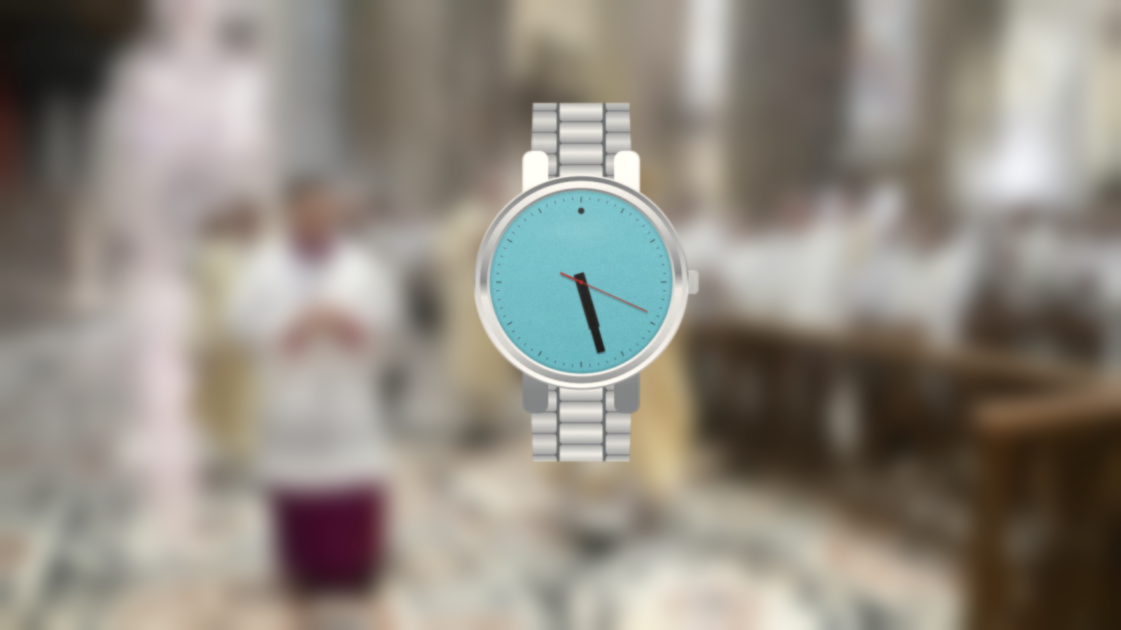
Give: 5h27m19s
